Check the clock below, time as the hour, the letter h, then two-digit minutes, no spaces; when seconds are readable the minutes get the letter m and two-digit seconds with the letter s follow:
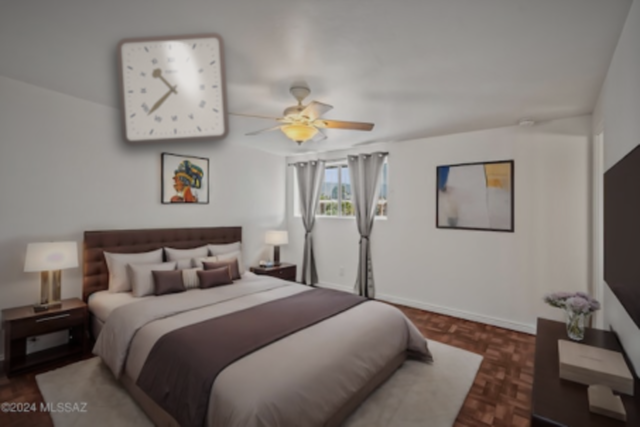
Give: 10h38
